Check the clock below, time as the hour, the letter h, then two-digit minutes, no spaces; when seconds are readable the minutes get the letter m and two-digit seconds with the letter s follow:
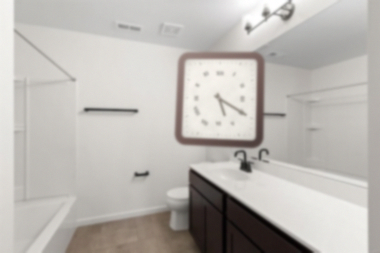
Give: 5h20
